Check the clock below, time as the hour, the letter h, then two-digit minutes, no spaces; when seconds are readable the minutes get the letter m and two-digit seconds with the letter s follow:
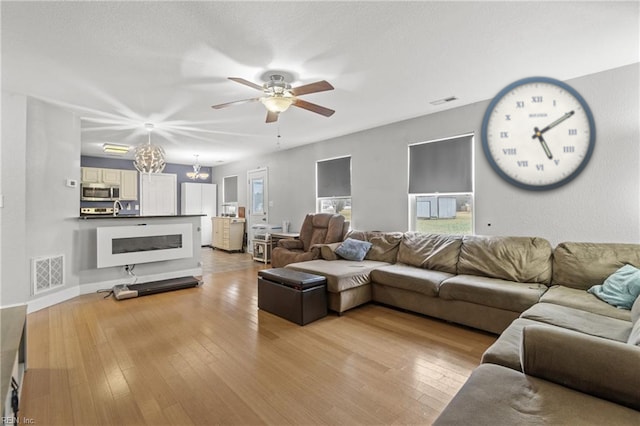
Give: 5h10
